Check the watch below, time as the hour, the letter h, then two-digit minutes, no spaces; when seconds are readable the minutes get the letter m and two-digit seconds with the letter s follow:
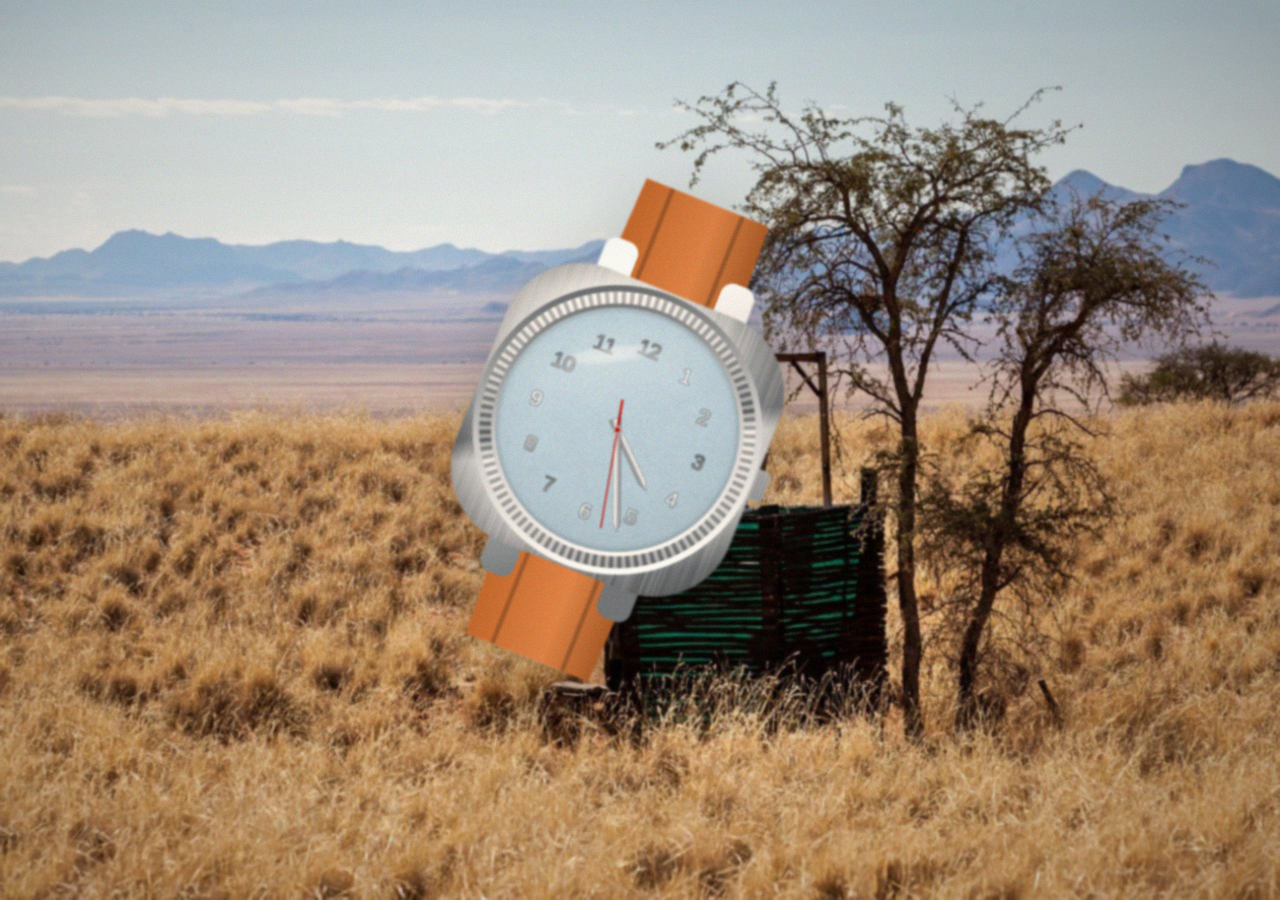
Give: 4h26m28s
